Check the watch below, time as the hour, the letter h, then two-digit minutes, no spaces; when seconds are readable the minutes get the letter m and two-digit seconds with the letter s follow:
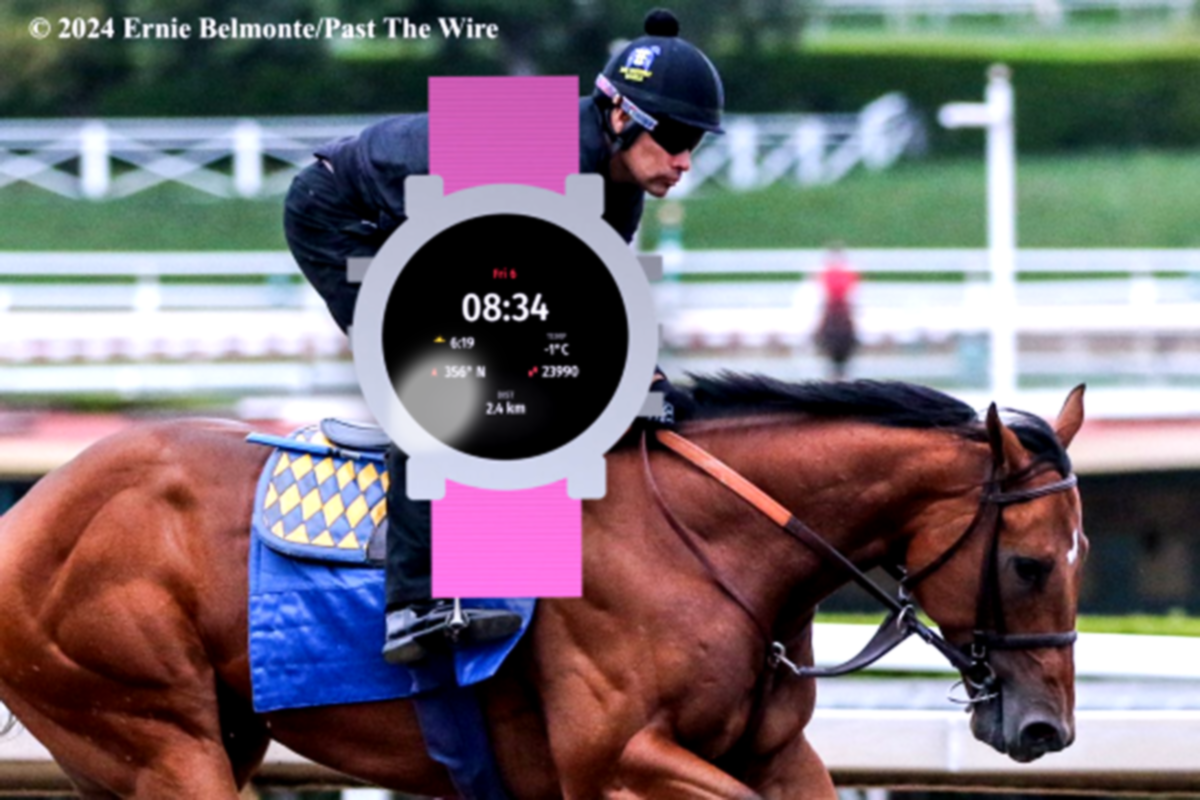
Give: 8h34
